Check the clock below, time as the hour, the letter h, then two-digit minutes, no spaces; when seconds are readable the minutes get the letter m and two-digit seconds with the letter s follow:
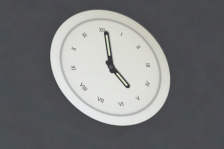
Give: 5h01
